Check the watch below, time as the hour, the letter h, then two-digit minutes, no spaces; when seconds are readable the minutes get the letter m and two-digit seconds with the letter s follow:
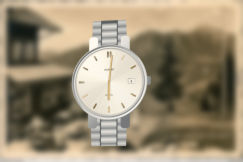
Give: 6h01
